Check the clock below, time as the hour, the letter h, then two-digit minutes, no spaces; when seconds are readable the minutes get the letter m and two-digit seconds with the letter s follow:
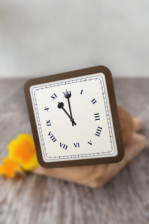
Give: 11h00
